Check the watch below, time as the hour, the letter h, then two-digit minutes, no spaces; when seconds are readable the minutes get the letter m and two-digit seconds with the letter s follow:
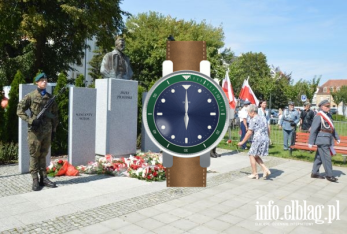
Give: 6h00
